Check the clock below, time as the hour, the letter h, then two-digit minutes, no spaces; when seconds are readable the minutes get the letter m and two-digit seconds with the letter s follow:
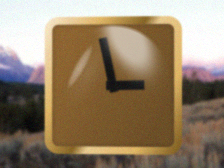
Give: 2h58
